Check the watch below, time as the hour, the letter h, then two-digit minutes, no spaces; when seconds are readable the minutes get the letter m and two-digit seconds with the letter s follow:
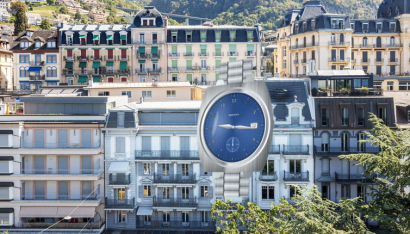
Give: 9h16
